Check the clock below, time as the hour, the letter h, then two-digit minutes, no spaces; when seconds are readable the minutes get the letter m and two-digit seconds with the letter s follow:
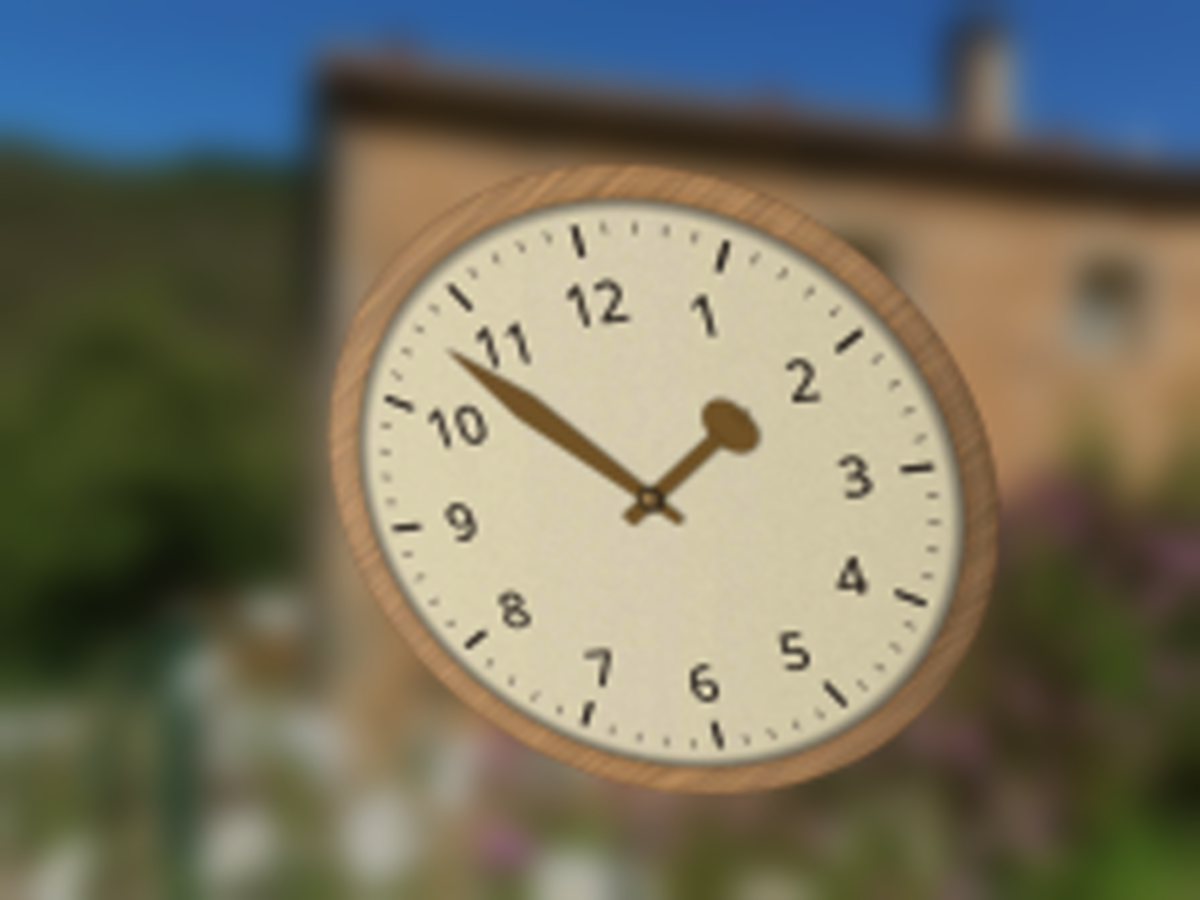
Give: 1h53
